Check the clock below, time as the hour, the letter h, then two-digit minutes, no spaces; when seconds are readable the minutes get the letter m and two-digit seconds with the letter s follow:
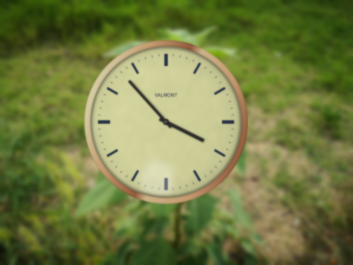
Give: 3h53
